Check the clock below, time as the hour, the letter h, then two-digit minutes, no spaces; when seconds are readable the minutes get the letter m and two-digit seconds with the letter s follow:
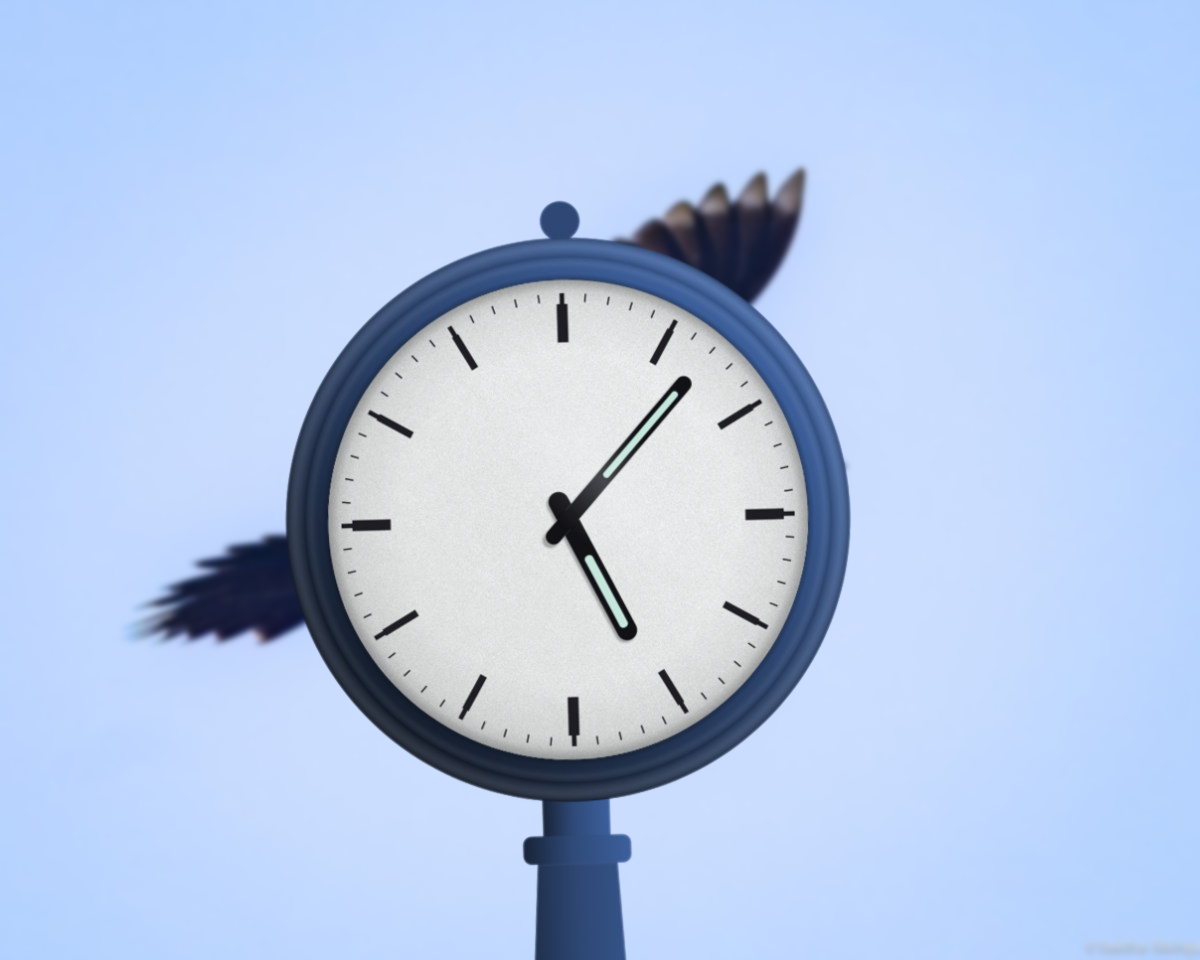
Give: 5h07
